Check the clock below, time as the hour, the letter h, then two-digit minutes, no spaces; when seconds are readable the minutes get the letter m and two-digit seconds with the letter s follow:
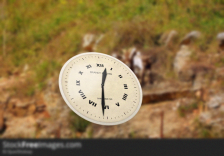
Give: 12h31
